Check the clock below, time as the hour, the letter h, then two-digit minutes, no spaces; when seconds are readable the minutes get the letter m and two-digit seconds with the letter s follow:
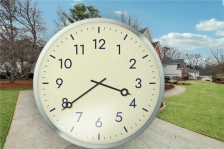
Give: 3h39
